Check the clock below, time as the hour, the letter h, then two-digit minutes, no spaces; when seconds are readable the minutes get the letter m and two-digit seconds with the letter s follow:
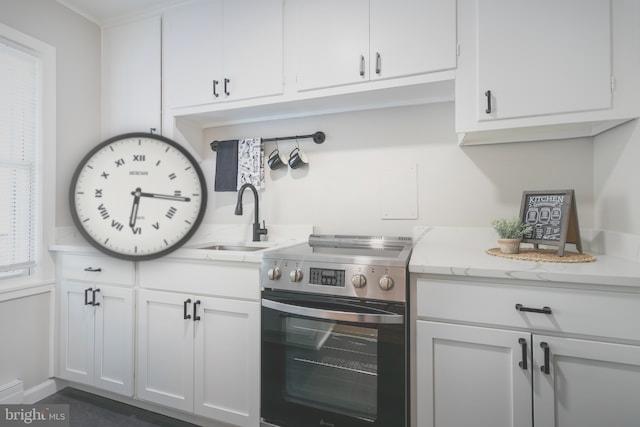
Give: 6h16
